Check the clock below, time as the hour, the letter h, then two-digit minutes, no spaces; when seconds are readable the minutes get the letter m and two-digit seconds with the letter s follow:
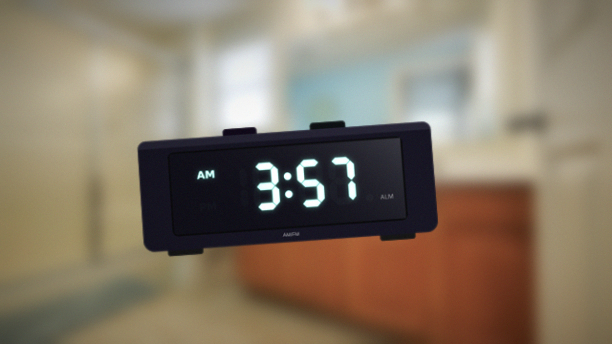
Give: 3h57
